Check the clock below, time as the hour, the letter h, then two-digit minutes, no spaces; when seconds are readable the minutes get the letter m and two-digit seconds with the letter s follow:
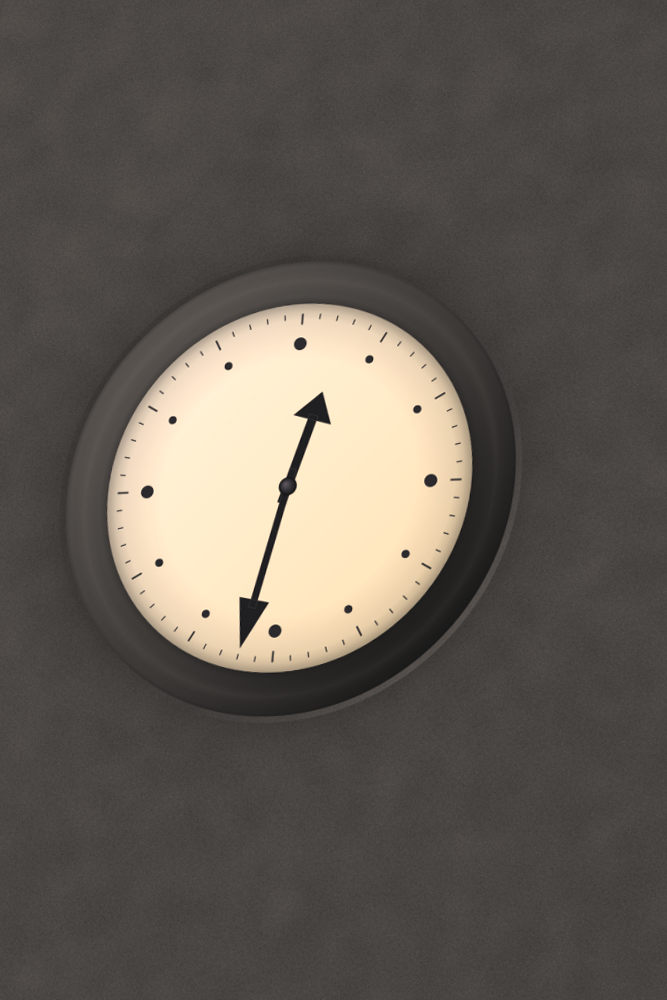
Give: 12h32
